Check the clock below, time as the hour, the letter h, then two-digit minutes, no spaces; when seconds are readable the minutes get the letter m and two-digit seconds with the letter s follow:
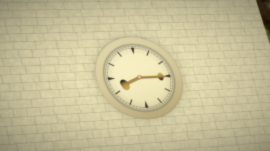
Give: 8h15
